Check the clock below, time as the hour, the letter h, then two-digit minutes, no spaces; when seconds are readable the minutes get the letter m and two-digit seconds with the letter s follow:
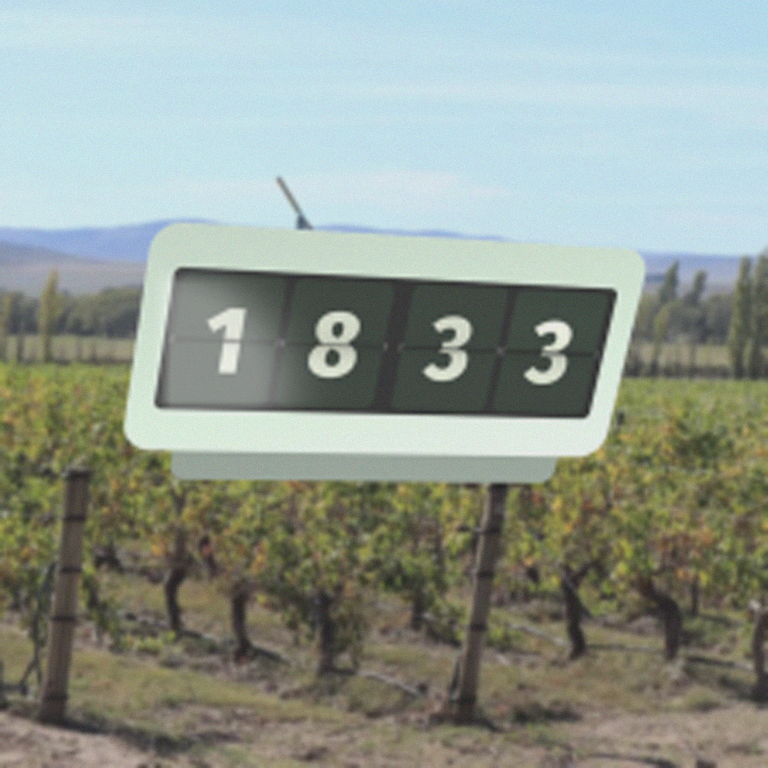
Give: 18h33
